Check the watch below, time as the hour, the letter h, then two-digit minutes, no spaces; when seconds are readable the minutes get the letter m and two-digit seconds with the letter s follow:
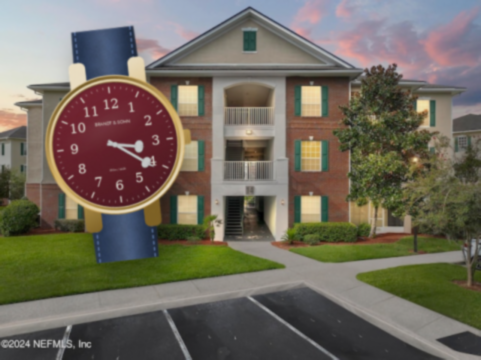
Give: 3h21
